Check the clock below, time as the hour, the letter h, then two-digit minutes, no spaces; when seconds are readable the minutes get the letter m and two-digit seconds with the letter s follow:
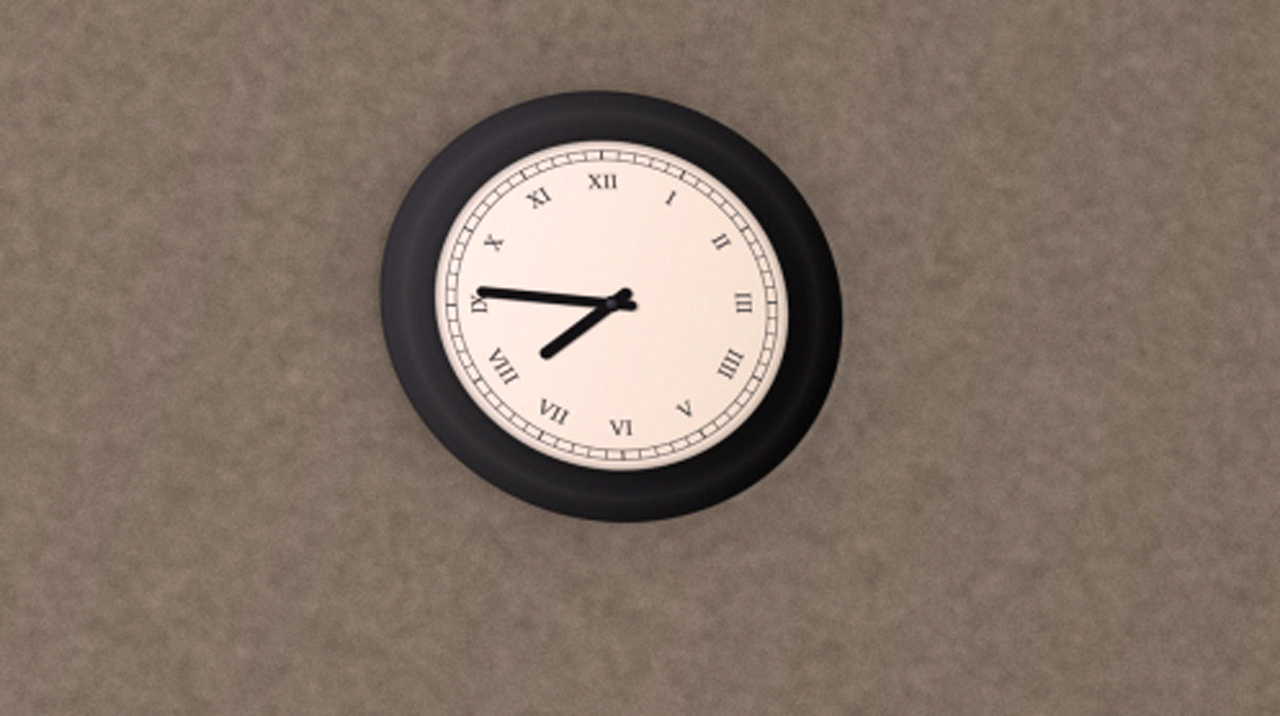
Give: 7h46
